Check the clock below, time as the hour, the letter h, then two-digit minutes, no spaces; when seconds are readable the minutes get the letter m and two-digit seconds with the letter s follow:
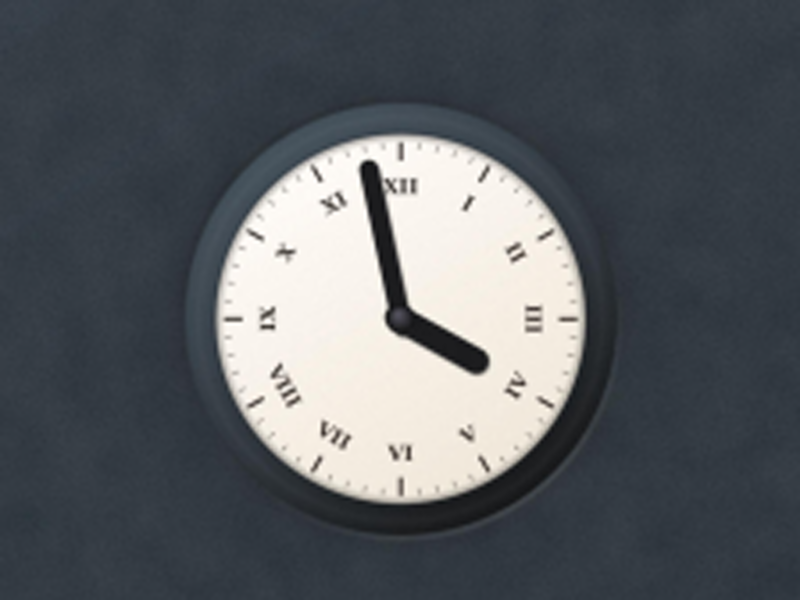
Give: 3h58
